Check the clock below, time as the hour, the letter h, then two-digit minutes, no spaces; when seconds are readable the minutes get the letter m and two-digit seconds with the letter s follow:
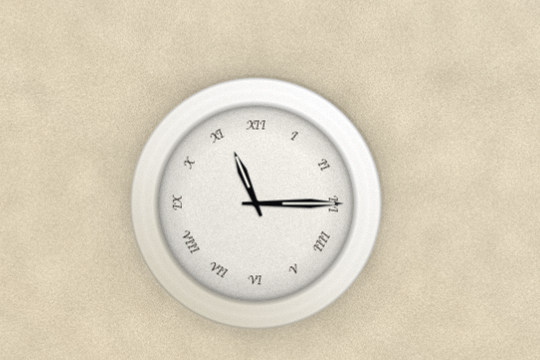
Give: 11h15
